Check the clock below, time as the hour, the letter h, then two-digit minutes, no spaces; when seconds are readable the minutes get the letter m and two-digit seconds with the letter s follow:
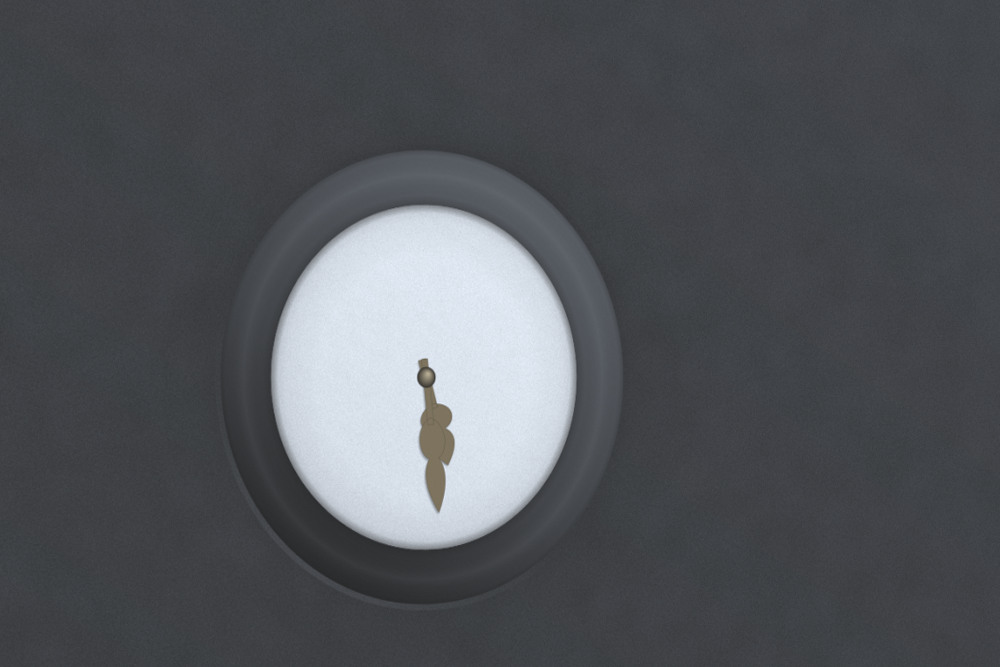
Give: 5h29
